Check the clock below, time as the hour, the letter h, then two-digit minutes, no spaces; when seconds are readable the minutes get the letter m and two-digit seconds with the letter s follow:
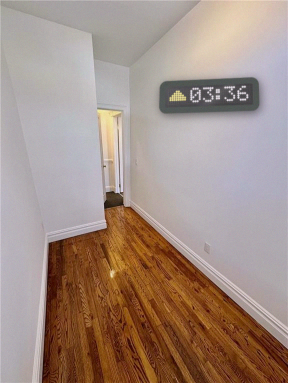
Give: 3h36
